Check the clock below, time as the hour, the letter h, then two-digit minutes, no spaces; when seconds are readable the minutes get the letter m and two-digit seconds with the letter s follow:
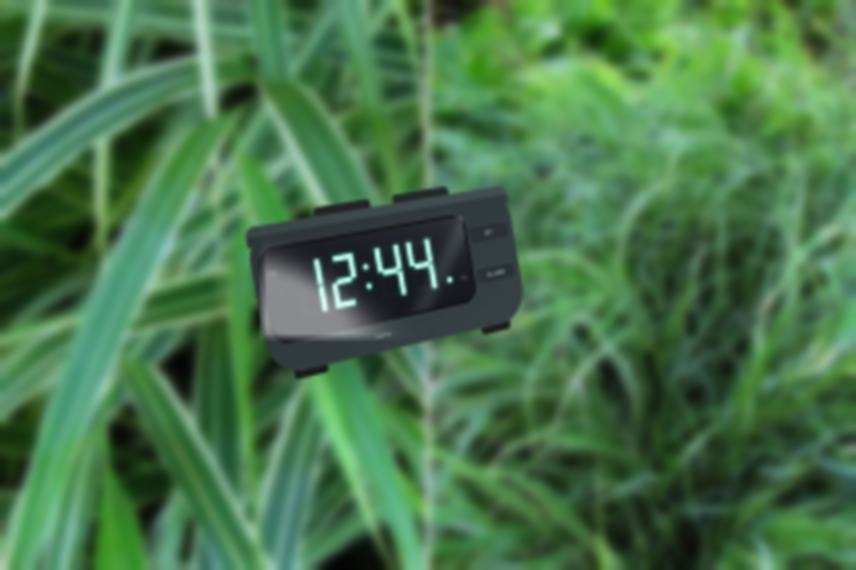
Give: 12h44
